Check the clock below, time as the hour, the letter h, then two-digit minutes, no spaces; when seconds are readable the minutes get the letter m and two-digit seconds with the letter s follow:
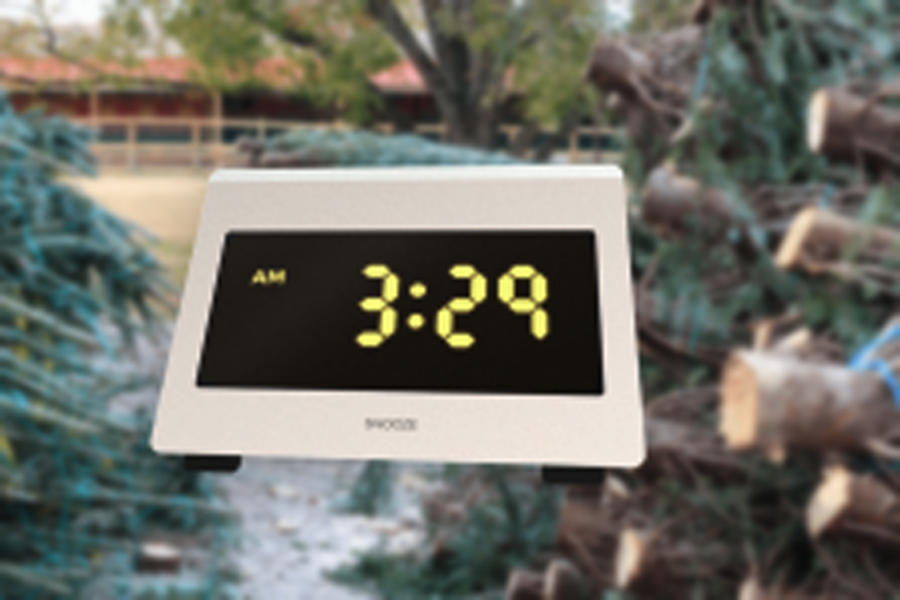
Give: 3h29
